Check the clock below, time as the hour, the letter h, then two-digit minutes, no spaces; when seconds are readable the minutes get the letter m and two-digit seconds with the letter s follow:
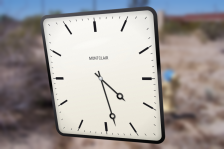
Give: 4h28
